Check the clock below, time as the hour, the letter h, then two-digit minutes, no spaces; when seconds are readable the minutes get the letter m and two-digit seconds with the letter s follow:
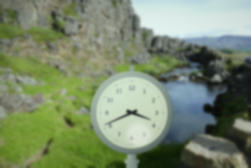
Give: 3h41
